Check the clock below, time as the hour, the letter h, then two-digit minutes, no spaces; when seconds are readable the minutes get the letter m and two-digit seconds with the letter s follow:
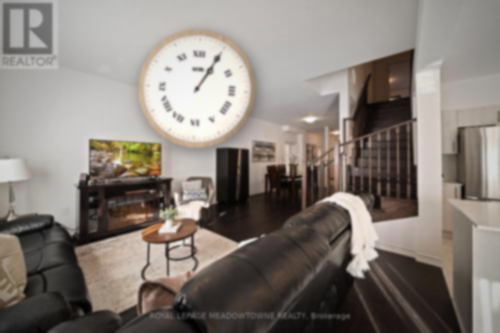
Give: 1h05
